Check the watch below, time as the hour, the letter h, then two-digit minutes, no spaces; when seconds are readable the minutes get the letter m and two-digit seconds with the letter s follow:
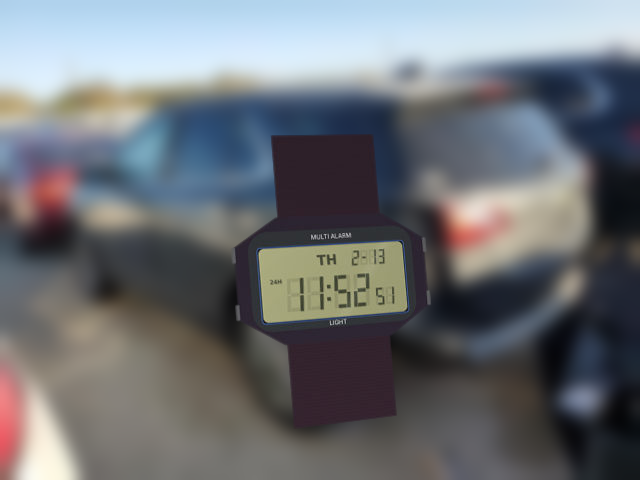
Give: 11h52m51s
